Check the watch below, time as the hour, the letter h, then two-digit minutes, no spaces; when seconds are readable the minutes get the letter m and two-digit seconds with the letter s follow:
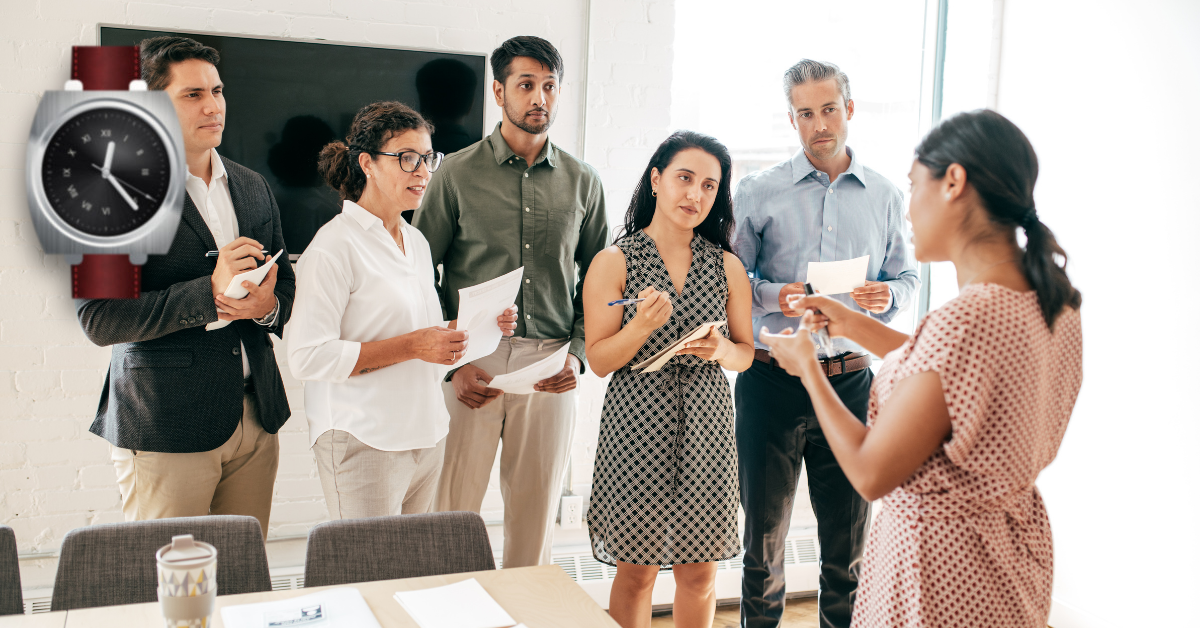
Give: 12h23m20s
